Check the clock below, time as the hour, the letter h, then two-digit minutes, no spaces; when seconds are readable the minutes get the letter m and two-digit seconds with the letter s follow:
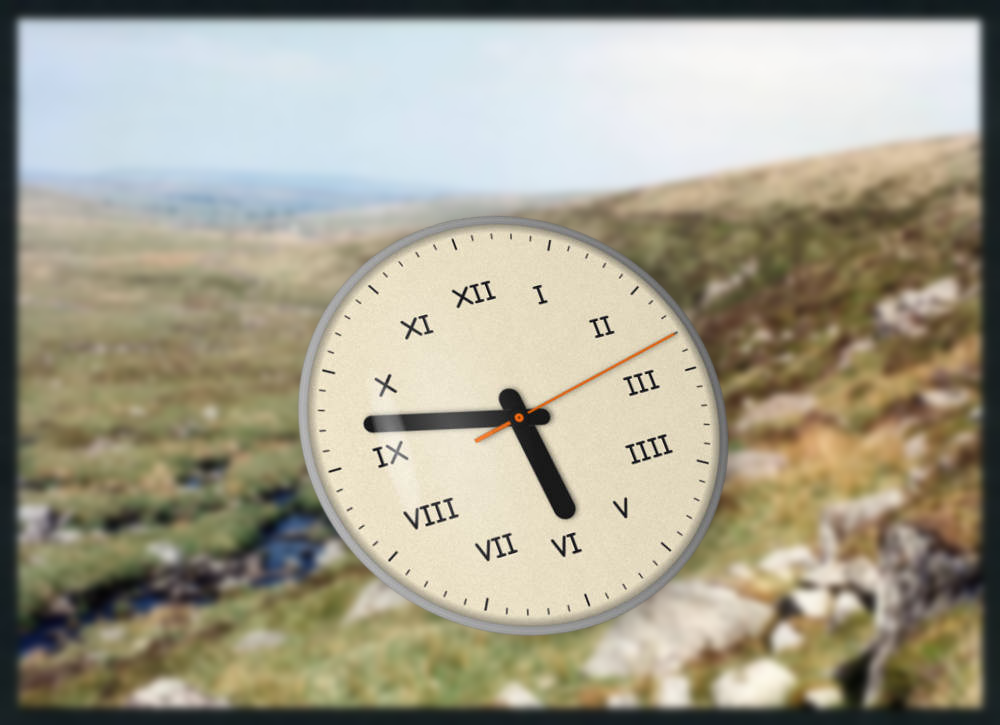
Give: 5h47m13s
